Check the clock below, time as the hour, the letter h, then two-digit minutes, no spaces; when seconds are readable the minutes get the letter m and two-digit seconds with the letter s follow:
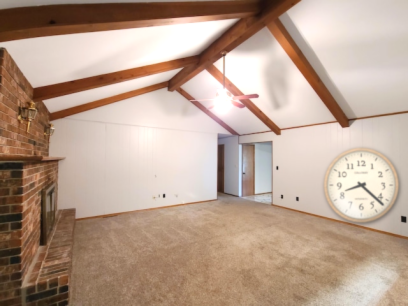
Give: 8h22
